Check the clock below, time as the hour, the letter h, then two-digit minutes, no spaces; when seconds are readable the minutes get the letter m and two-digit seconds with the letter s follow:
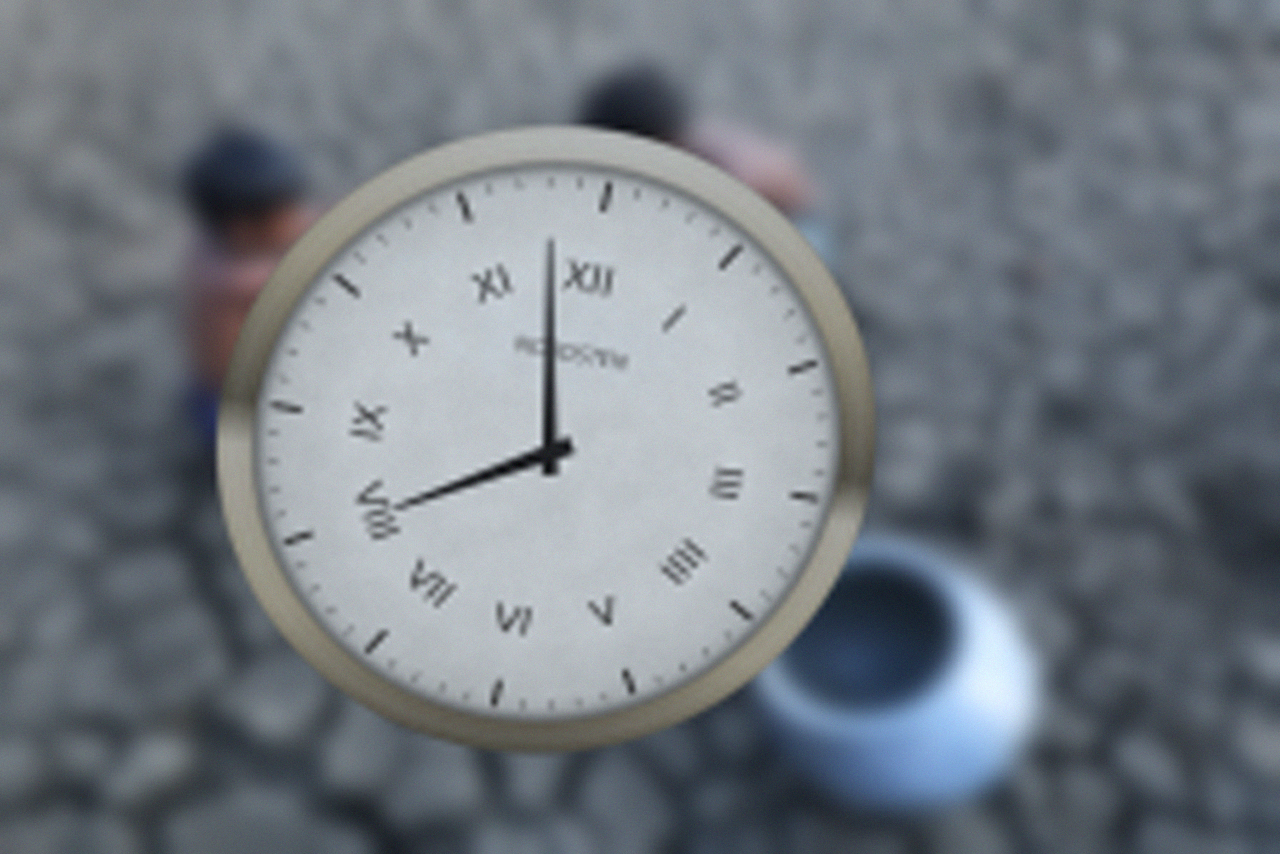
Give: 7h58
